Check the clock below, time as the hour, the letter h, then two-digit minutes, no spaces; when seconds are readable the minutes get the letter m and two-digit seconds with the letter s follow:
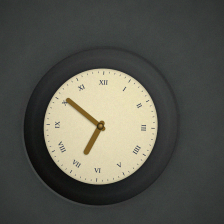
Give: 6h51
